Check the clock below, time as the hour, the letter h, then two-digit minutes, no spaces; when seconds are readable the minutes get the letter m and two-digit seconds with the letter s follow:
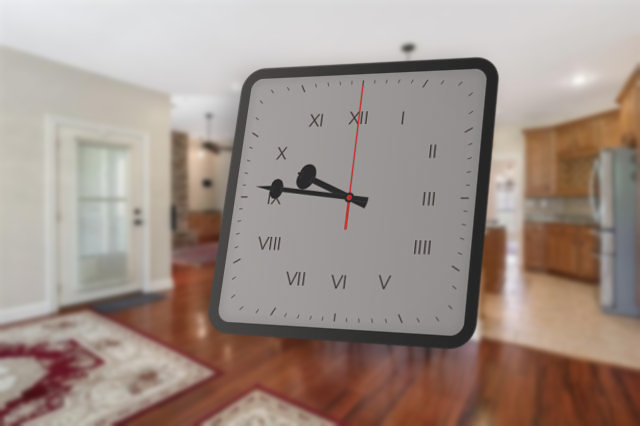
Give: 9h46m00s
